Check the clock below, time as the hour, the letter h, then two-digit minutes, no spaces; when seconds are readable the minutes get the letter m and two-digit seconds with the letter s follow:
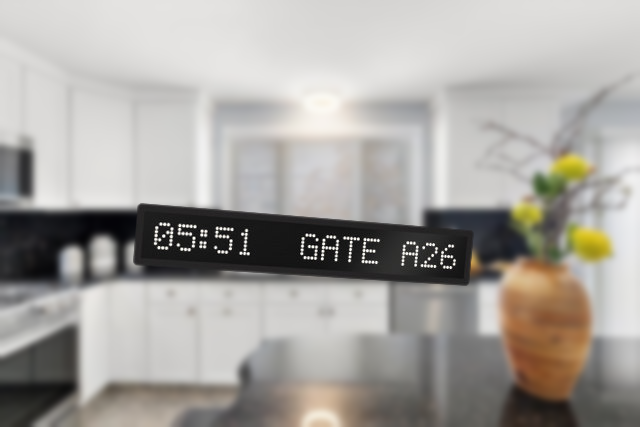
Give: 5h51
